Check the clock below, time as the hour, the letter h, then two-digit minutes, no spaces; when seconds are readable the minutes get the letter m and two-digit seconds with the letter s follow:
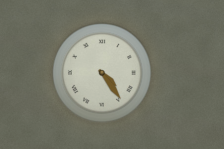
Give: 4h24
